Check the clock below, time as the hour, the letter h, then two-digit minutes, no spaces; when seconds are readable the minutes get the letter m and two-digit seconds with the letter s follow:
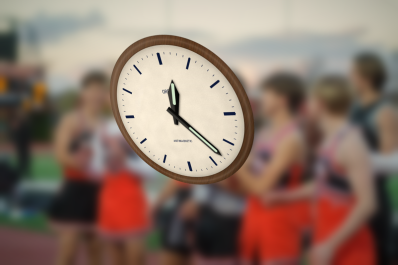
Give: 12h23
